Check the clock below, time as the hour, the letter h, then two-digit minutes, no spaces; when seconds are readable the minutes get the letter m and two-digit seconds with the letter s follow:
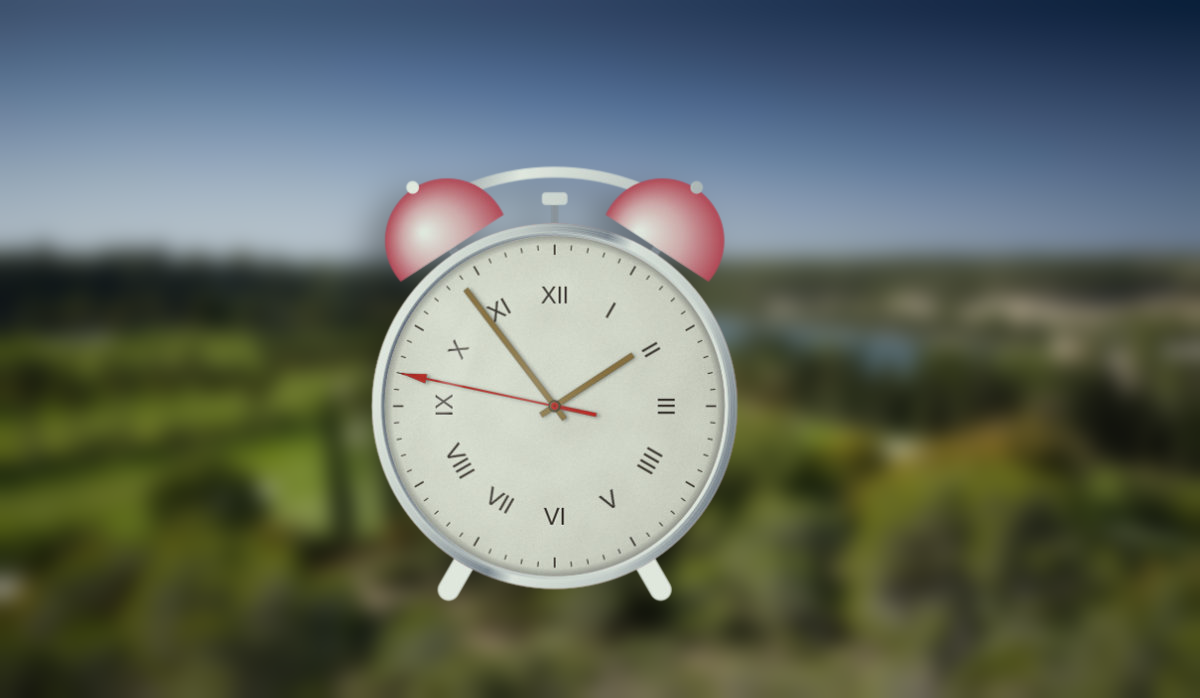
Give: 1h53m47s
